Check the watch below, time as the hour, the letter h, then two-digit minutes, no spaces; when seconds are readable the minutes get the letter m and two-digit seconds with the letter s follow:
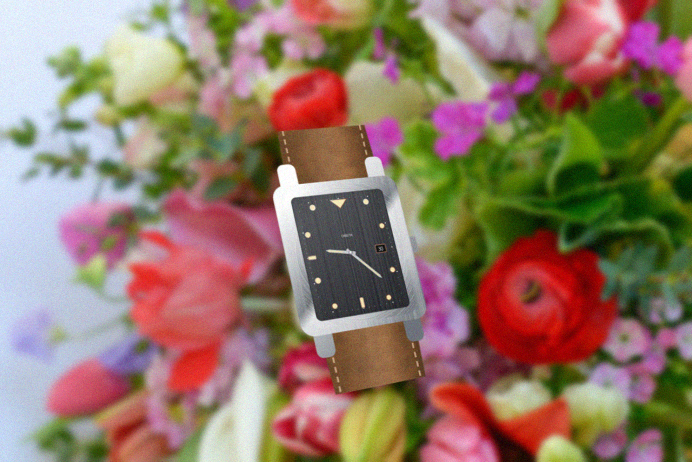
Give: 9h23
